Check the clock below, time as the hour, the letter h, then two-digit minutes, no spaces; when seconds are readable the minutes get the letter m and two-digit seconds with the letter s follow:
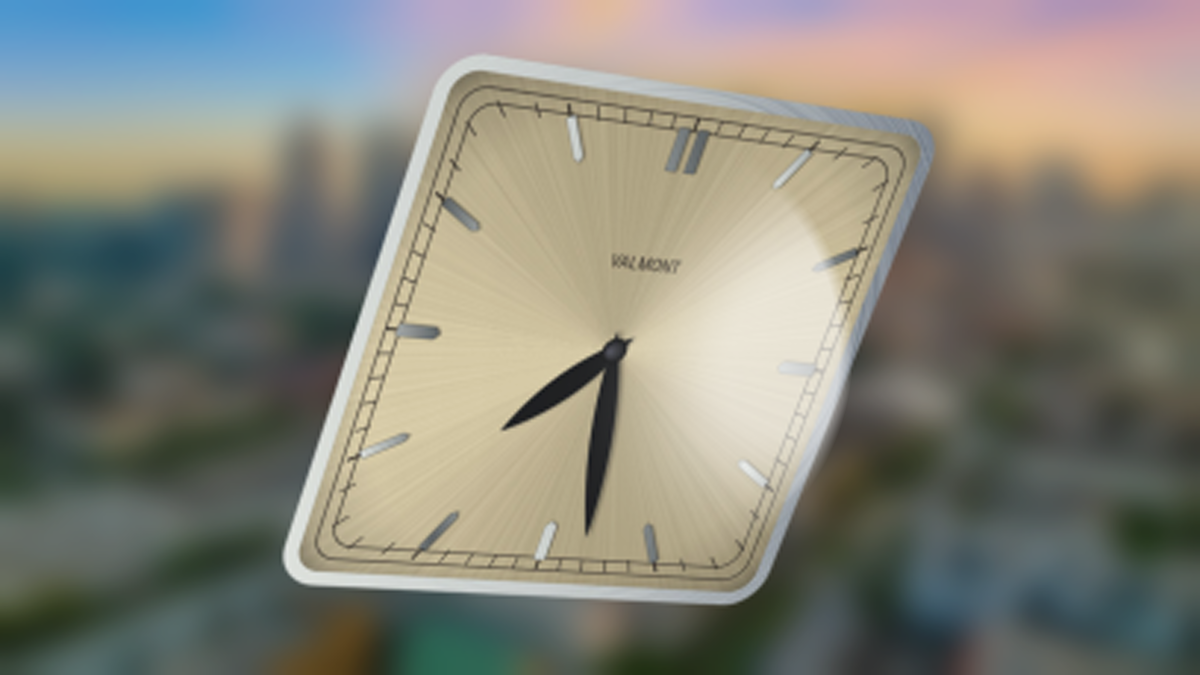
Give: 7h28
